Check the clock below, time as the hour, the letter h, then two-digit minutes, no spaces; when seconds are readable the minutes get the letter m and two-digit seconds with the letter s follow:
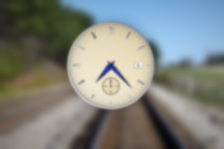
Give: 7h23
